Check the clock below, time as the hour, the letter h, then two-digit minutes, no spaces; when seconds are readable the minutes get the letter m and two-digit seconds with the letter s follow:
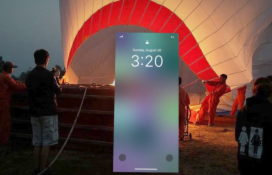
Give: 3h20
